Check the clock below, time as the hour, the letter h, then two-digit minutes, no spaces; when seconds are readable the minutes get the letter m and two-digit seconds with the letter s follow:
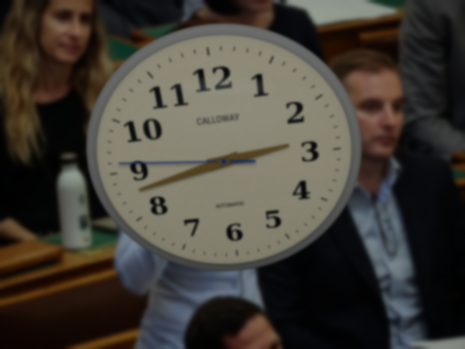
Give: 2h42m46s
